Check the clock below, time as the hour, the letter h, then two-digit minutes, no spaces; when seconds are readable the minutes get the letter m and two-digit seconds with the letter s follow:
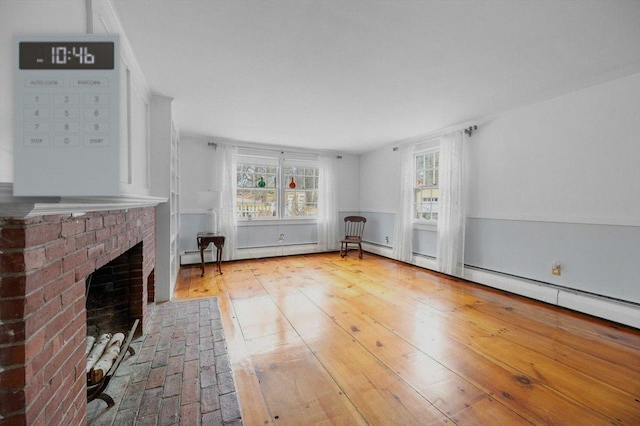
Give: 10h46
